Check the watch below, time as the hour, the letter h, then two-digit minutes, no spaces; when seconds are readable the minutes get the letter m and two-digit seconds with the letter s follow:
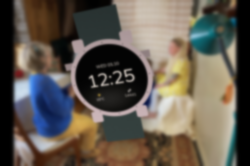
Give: 12h25
